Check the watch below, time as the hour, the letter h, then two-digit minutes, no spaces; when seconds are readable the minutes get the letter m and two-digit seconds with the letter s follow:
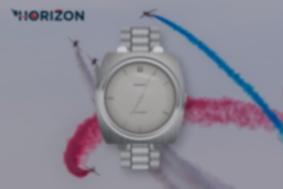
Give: 7h04
